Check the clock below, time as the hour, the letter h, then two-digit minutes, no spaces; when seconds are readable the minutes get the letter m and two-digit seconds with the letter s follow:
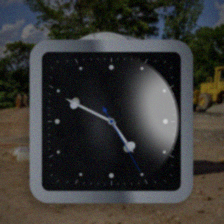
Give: 4h49m25s
